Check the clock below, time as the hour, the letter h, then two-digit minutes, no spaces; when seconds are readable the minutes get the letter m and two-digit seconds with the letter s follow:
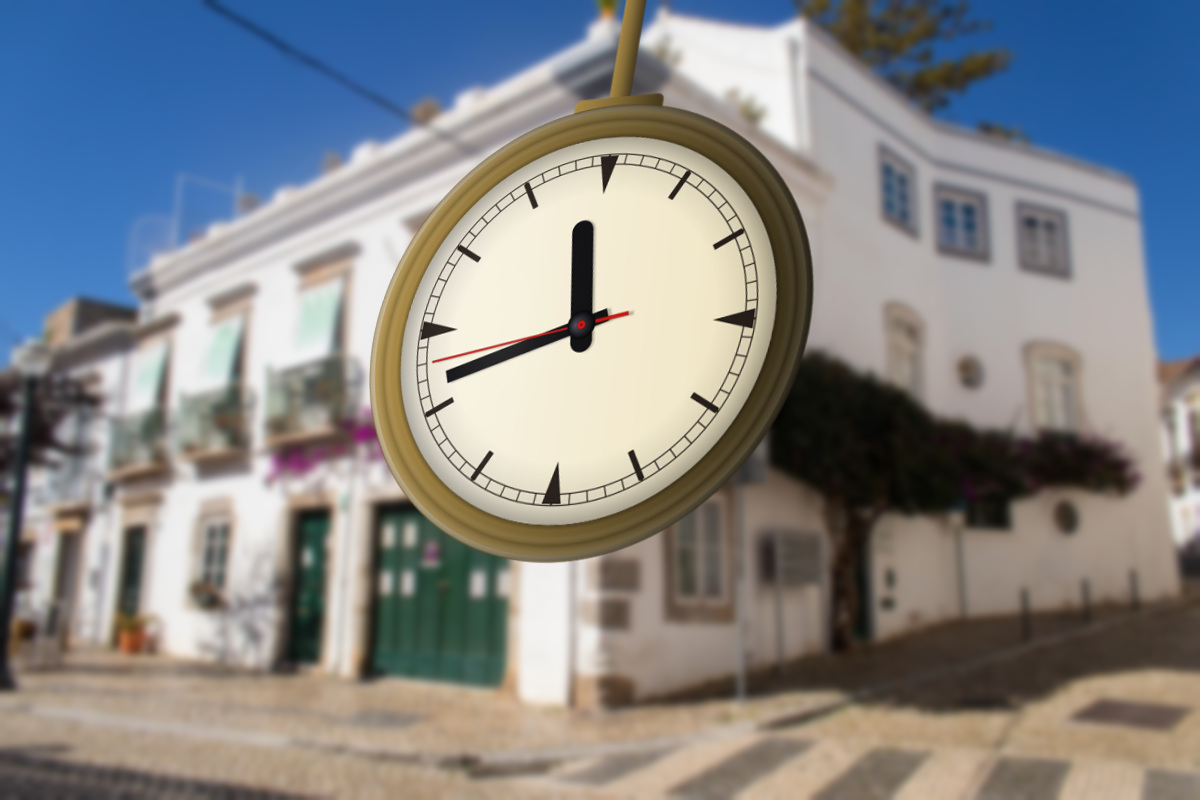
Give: 11h41m43s
